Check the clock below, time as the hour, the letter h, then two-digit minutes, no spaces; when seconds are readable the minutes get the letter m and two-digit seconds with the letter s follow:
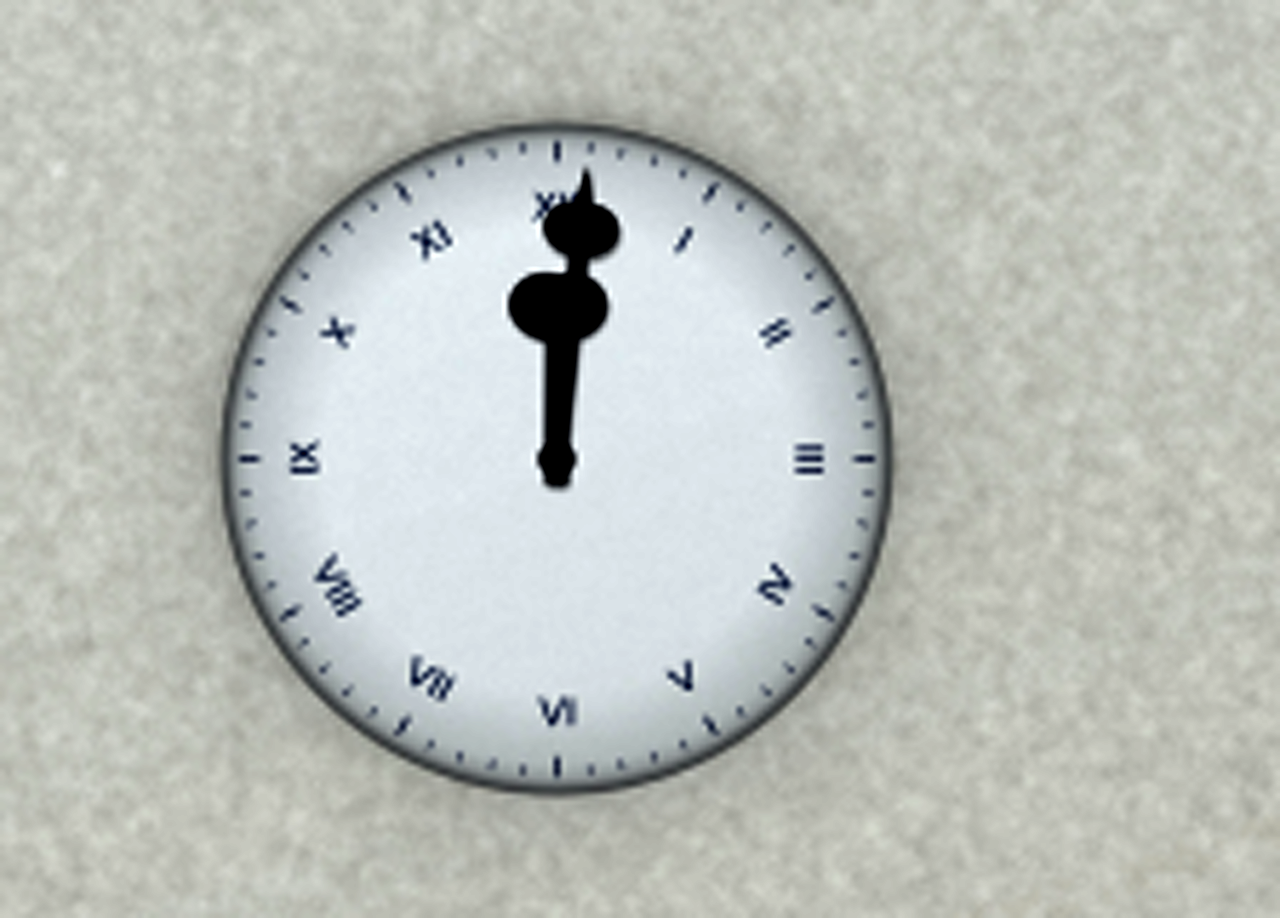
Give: 12h01
